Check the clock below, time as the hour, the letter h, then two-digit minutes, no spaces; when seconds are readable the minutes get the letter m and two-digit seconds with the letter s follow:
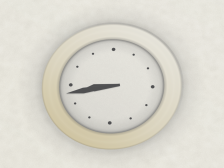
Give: 8h43
